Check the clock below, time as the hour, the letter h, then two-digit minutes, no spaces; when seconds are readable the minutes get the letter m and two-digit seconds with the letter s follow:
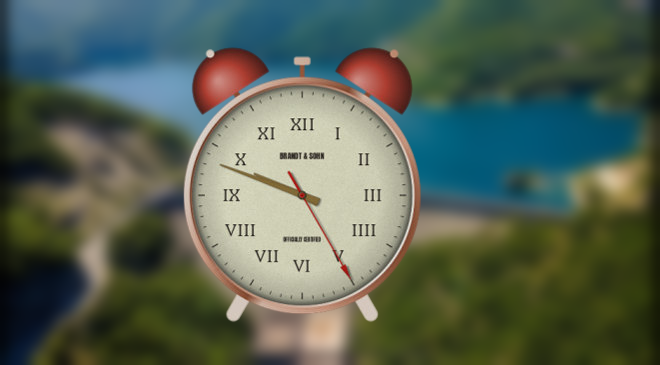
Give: 9h48m25s
